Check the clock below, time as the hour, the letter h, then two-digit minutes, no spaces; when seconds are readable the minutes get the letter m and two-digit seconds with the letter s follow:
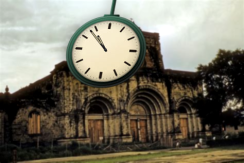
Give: 10h53
